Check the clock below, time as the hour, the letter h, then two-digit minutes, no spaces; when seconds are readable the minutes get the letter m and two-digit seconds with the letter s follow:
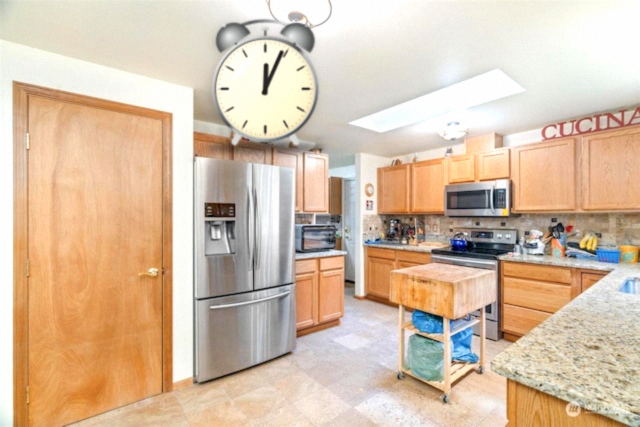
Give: 12h04
